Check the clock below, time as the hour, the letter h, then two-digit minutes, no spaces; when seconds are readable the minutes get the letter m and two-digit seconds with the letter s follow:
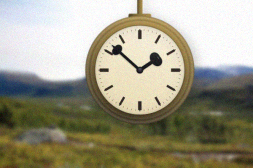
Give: 1h52
